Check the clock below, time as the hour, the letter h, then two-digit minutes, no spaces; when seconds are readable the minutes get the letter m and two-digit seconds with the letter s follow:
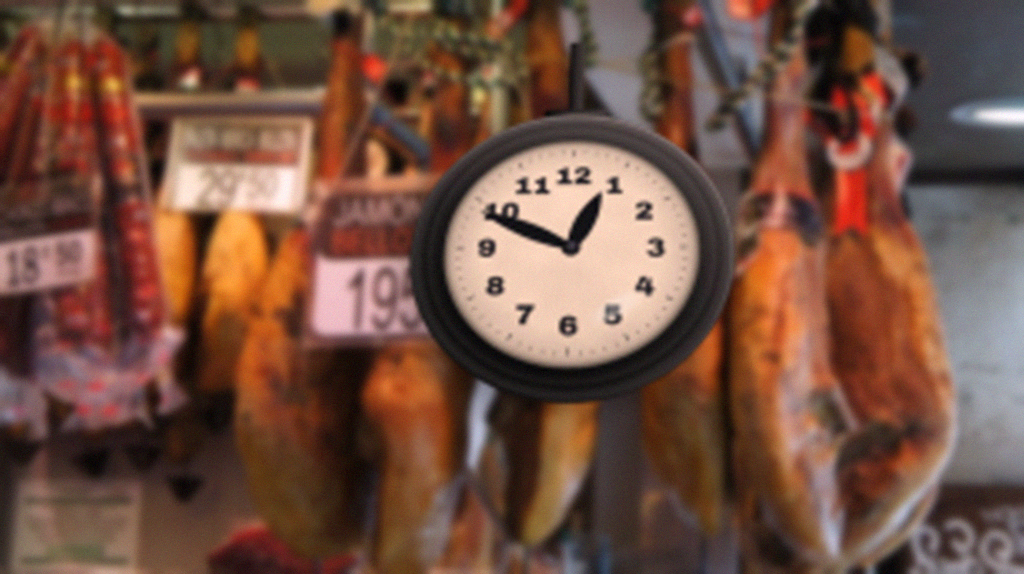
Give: 12h49
